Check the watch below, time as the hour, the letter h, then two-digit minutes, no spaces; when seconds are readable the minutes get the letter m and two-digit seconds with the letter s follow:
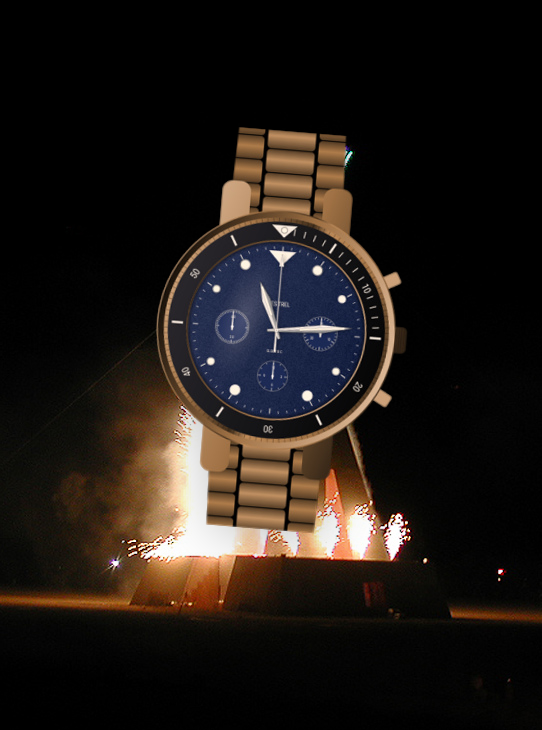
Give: 11h14
